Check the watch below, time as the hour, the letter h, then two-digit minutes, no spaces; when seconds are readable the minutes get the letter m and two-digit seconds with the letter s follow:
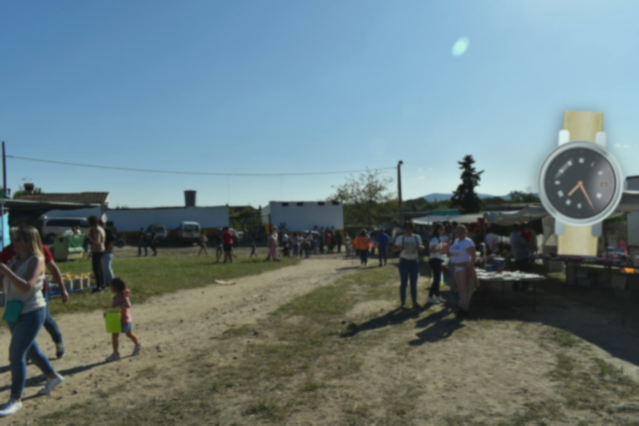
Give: 7h25
